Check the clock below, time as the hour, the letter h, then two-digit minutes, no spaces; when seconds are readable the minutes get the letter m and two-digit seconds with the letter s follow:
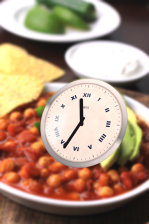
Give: 11h34
